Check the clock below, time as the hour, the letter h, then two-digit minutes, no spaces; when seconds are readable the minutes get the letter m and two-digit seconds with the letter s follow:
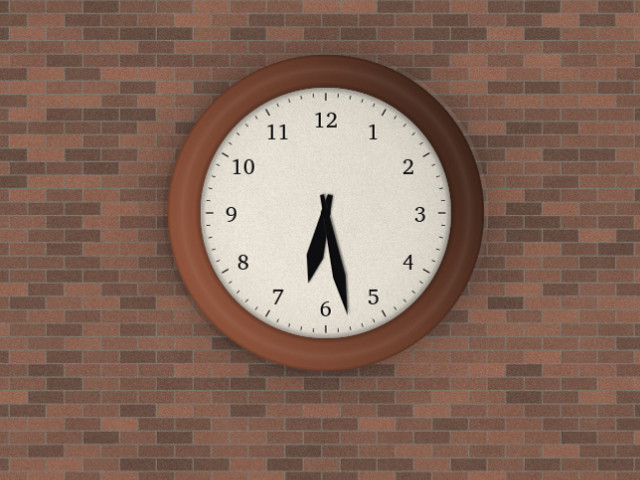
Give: 6h28
